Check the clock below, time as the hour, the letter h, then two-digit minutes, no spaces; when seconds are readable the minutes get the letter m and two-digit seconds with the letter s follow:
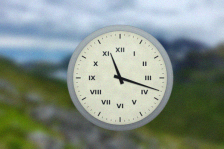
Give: 11h18
